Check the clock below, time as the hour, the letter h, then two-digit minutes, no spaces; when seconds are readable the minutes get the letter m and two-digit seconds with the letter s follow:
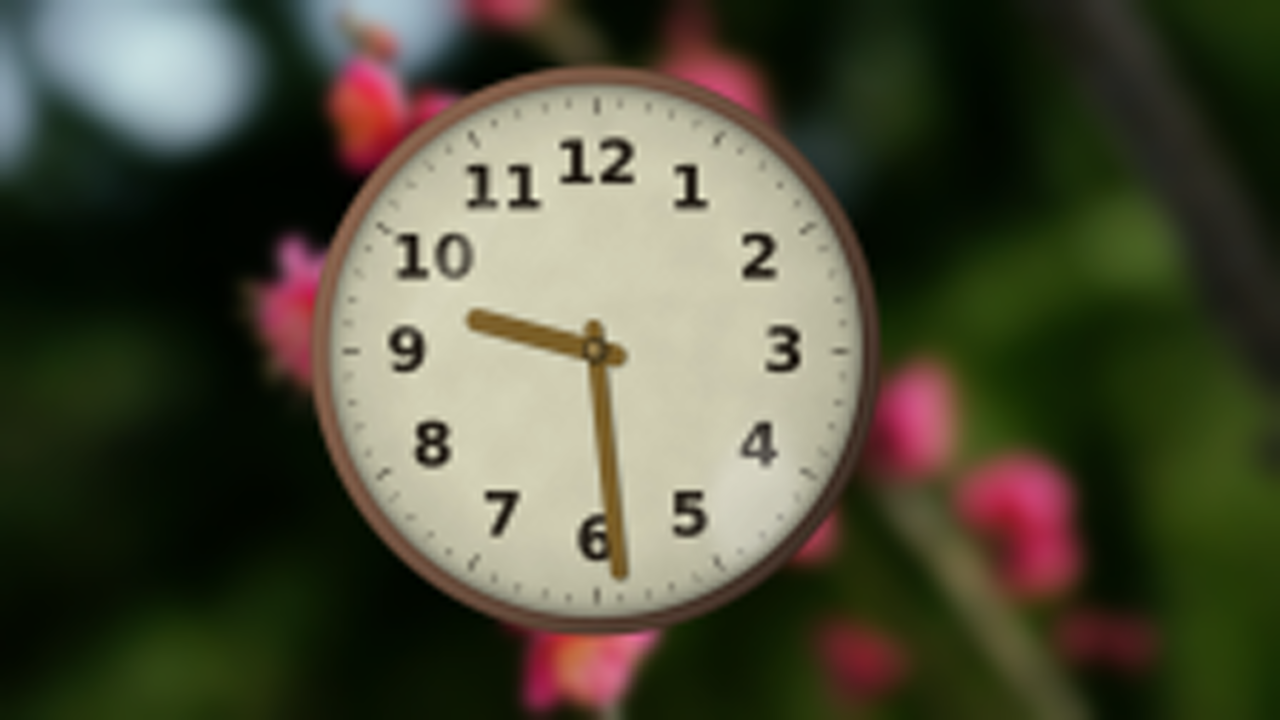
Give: 9h29
